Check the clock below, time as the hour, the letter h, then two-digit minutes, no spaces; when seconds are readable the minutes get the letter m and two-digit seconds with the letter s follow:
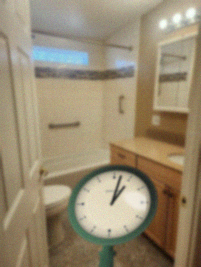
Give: 1h02
